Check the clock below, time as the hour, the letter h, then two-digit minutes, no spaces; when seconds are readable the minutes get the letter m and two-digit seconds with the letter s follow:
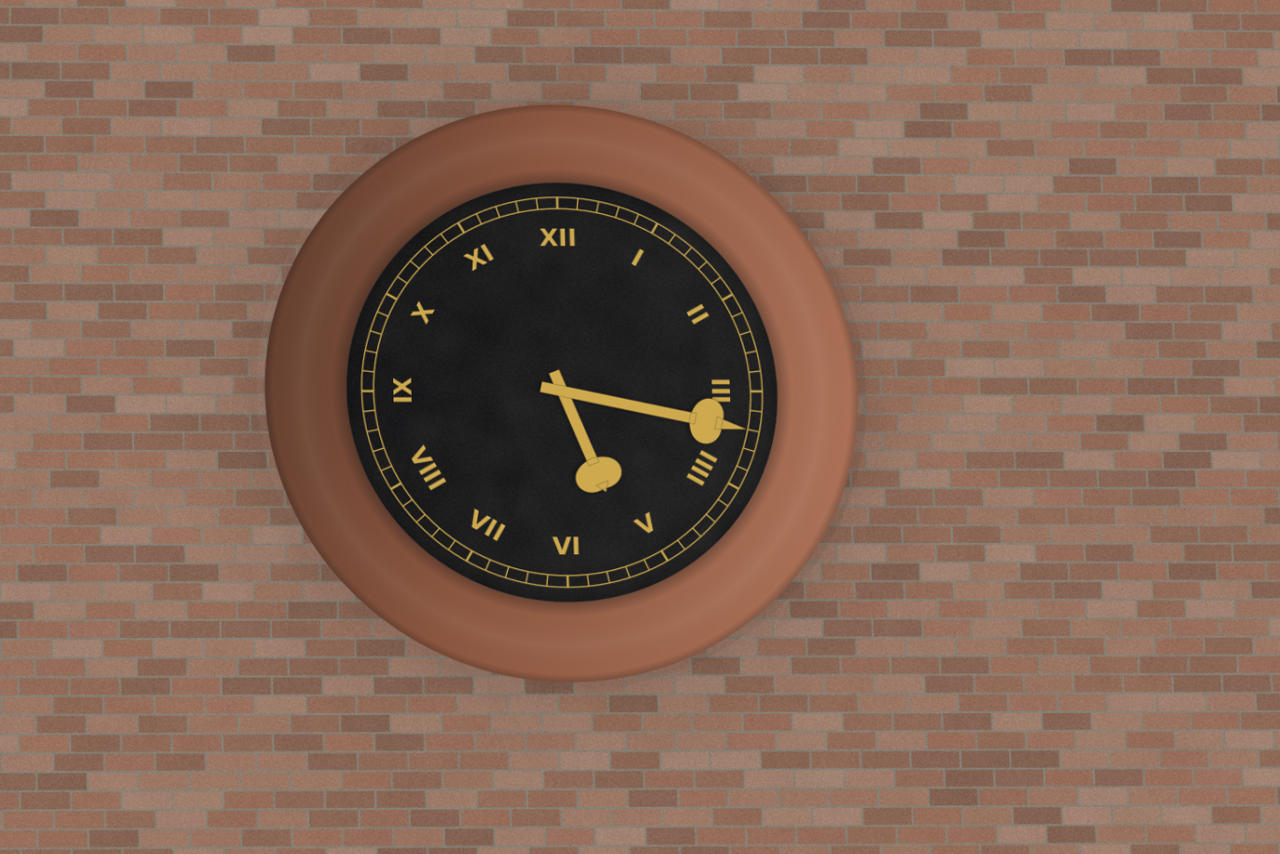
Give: 5h17
